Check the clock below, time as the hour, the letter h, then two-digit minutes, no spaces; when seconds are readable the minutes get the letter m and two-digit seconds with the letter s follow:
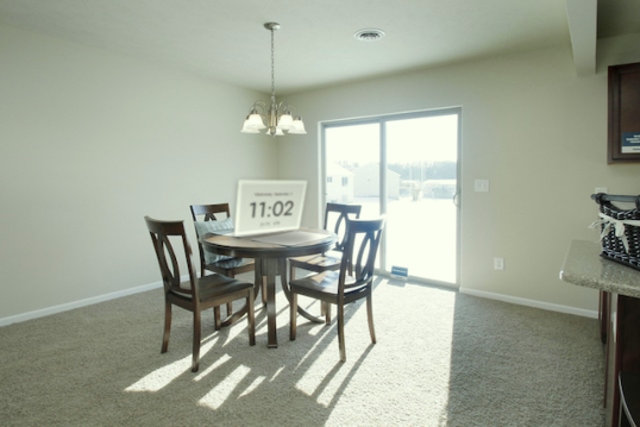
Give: 11h02
